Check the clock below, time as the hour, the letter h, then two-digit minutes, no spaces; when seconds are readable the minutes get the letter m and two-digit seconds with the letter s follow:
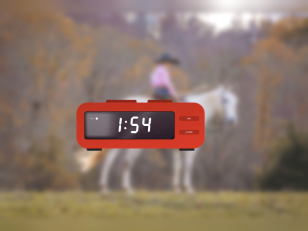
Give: 1h54
